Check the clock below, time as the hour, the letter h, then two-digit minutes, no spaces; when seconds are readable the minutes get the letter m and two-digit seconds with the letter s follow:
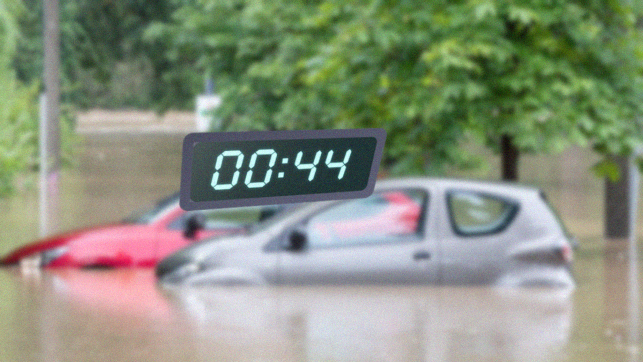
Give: 0h44
